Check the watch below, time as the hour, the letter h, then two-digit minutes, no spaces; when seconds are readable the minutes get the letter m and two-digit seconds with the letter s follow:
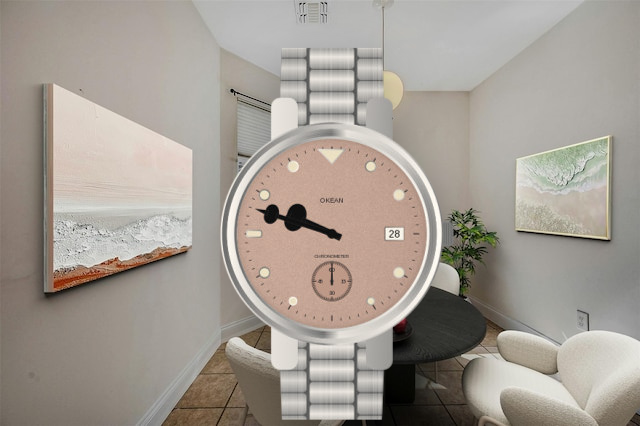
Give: 9h48
